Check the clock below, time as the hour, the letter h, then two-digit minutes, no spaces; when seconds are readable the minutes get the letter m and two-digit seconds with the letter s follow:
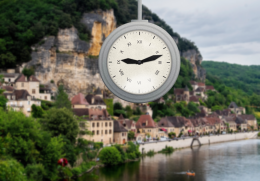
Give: 9h12
